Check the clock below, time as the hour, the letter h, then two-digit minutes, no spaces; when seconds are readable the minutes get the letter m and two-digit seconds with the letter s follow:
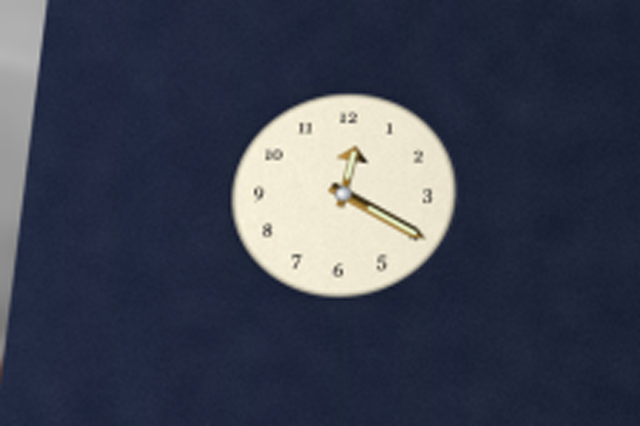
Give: 12h20
